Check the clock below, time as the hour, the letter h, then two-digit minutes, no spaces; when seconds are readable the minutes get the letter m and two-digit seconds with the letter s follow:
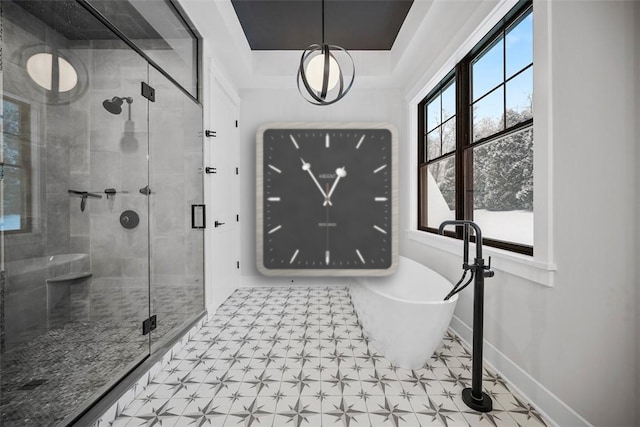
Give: 12h54m30s
